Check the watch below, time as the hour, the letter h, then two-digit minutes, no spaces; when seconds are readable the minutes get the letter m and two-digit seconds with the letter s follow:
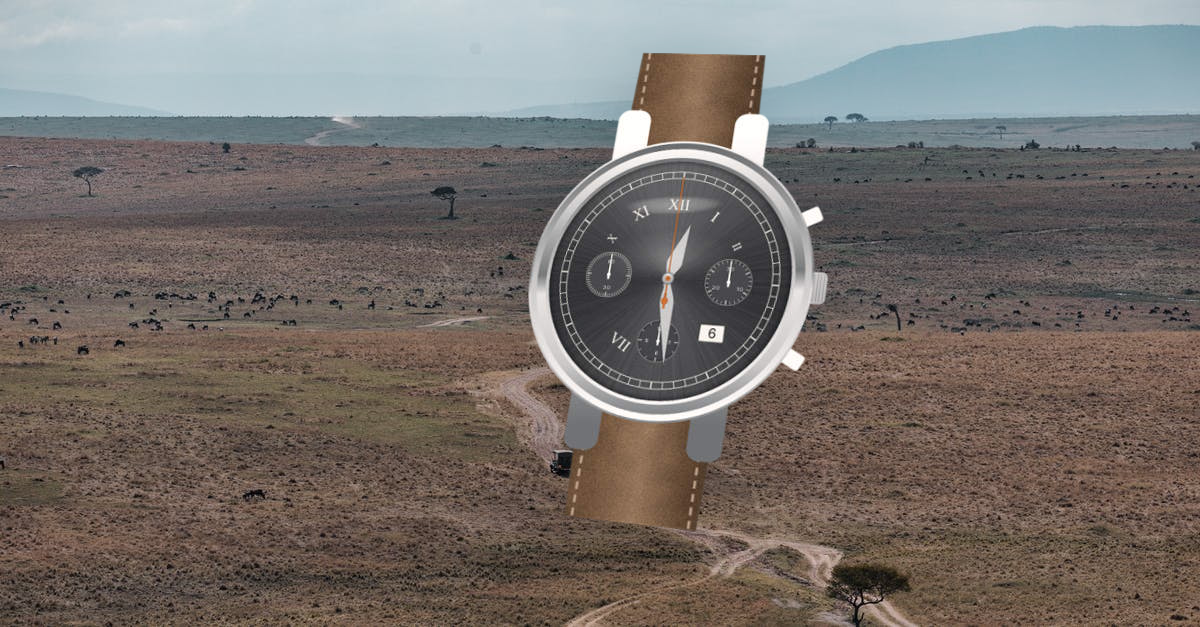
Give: 12h29
